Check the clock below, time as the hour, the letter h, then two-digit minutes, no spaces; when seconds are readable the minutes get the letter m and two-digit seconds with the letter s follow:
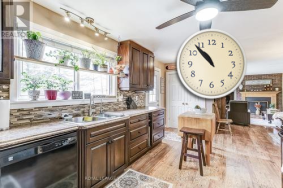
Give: 10h53
